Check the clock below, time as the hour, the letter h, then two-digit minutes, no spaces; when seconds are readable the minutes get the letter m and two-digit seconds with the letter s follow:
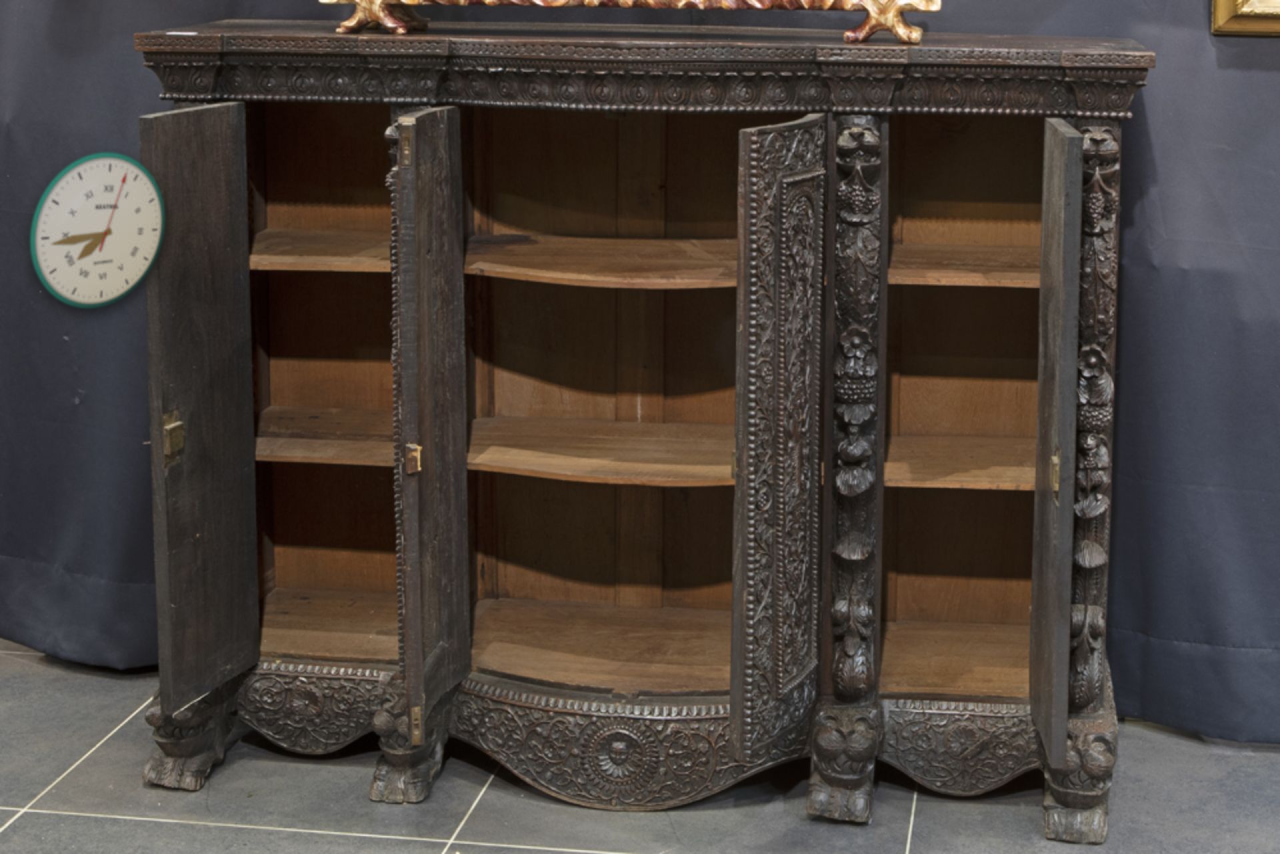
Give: 7h44m03s
